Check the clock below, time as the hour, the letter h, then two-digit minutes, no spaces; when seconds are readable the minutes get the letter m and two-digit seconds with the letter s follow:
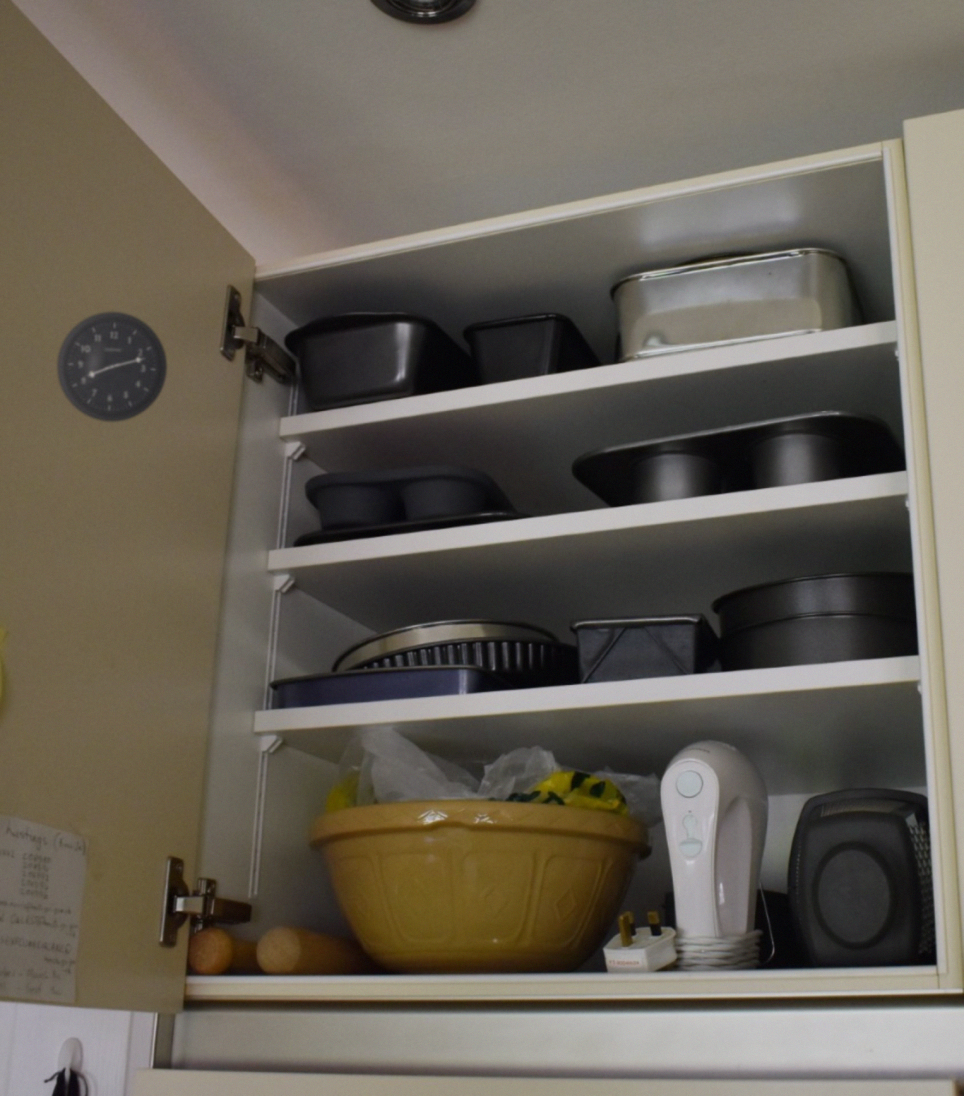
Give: 8h12
